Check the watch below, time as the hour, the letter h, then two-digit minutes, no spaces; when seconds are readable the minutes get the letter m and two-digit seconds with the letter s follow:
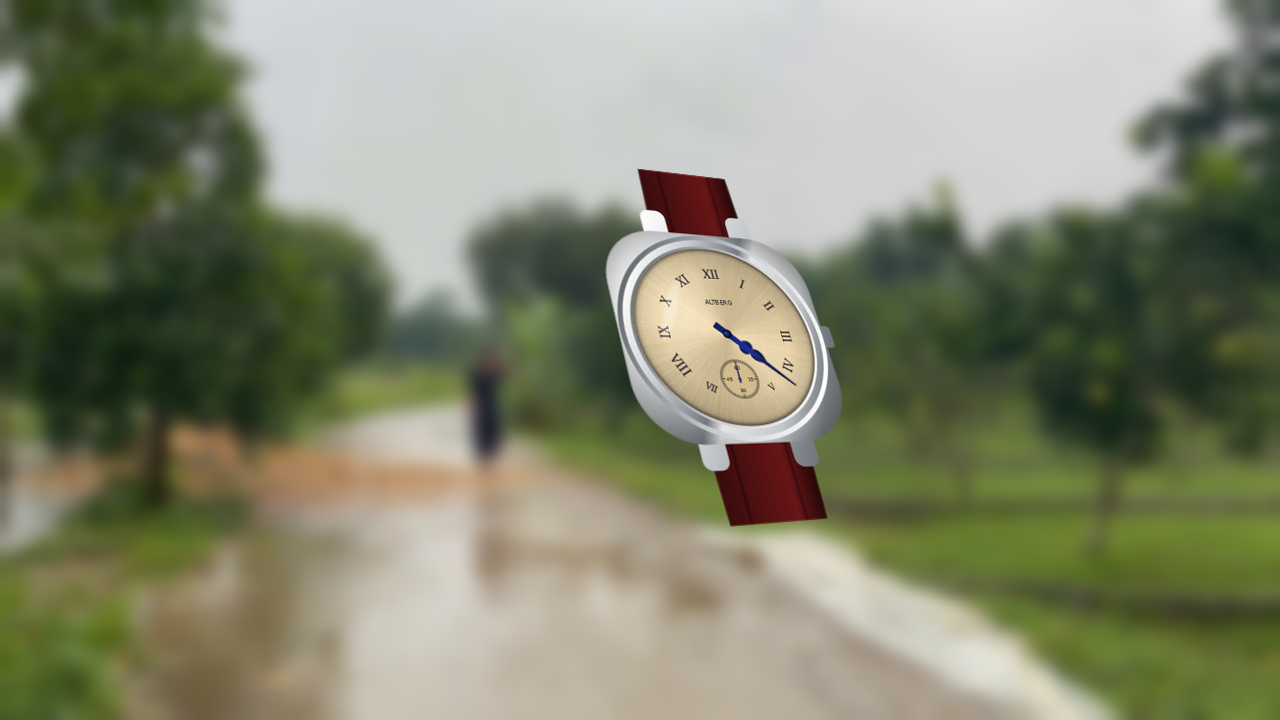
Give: 4h22
